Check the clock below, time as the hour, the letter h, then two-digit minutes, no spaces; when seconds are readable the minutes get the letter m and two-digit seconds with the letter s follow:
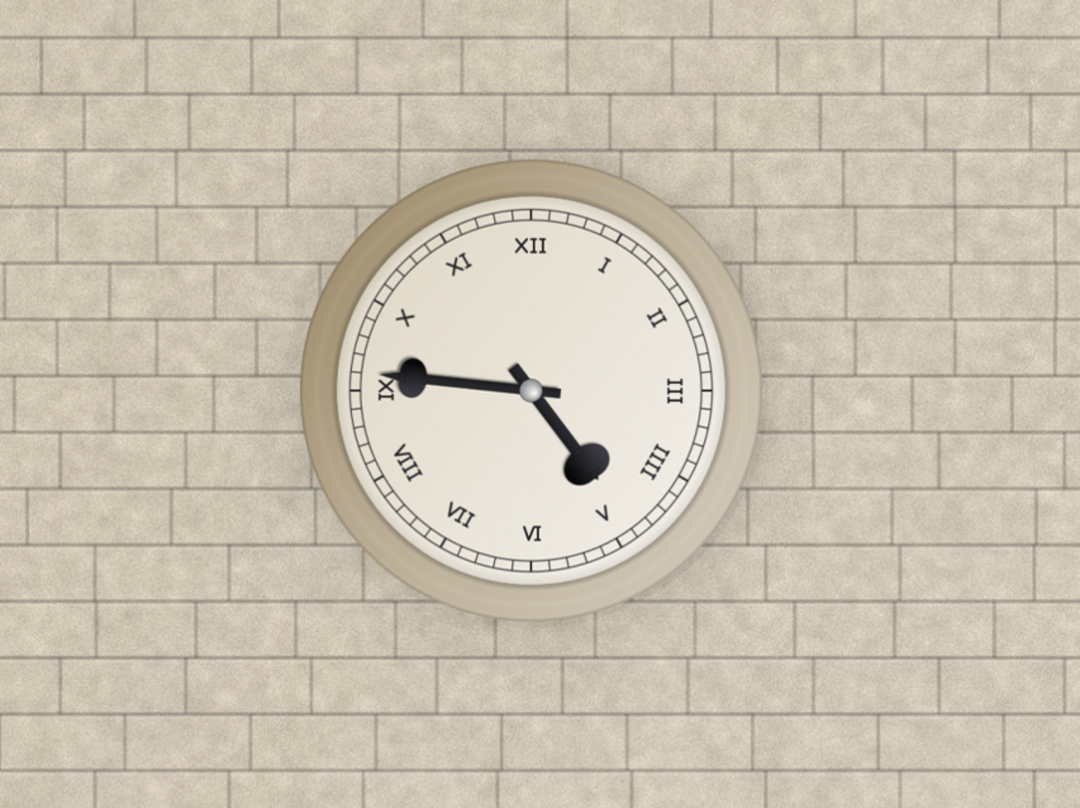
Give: 4h46
